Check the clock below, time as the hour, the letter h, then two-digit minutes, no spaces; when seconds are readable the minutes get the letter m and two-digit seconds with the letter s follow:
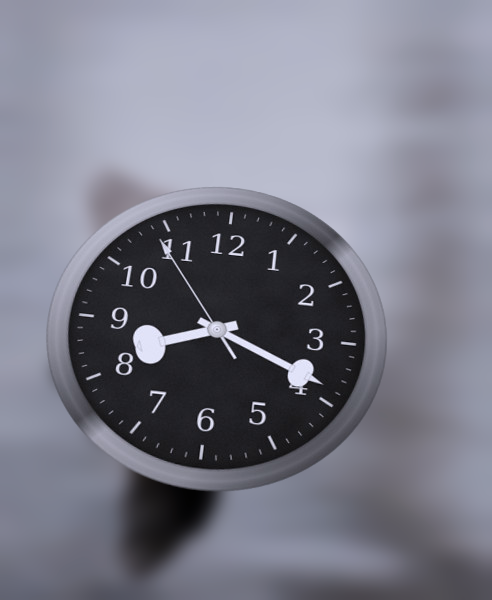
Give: 8h18m54s
